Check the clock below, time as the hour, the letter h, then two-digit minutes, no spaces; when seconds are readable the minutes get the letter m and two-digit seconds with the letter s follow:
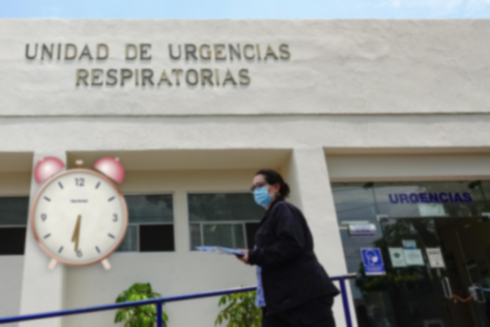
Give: 6h31
